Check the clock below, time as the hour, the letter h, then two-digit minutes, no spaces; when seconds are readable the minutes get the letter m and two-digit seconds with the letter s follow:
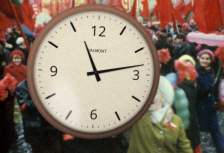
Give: 11h13
